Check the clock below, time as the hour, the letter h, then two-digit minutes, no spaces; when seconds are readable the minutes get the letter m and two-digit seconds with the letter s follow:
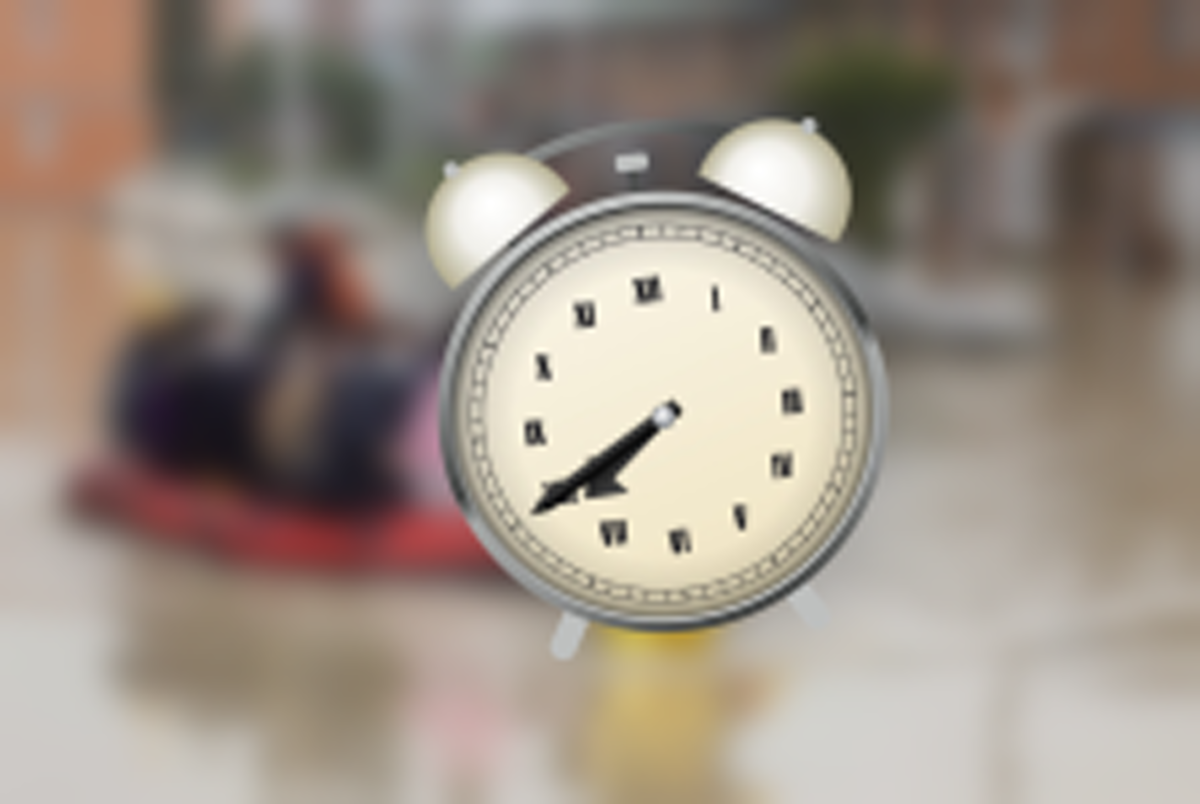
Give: 7h40
